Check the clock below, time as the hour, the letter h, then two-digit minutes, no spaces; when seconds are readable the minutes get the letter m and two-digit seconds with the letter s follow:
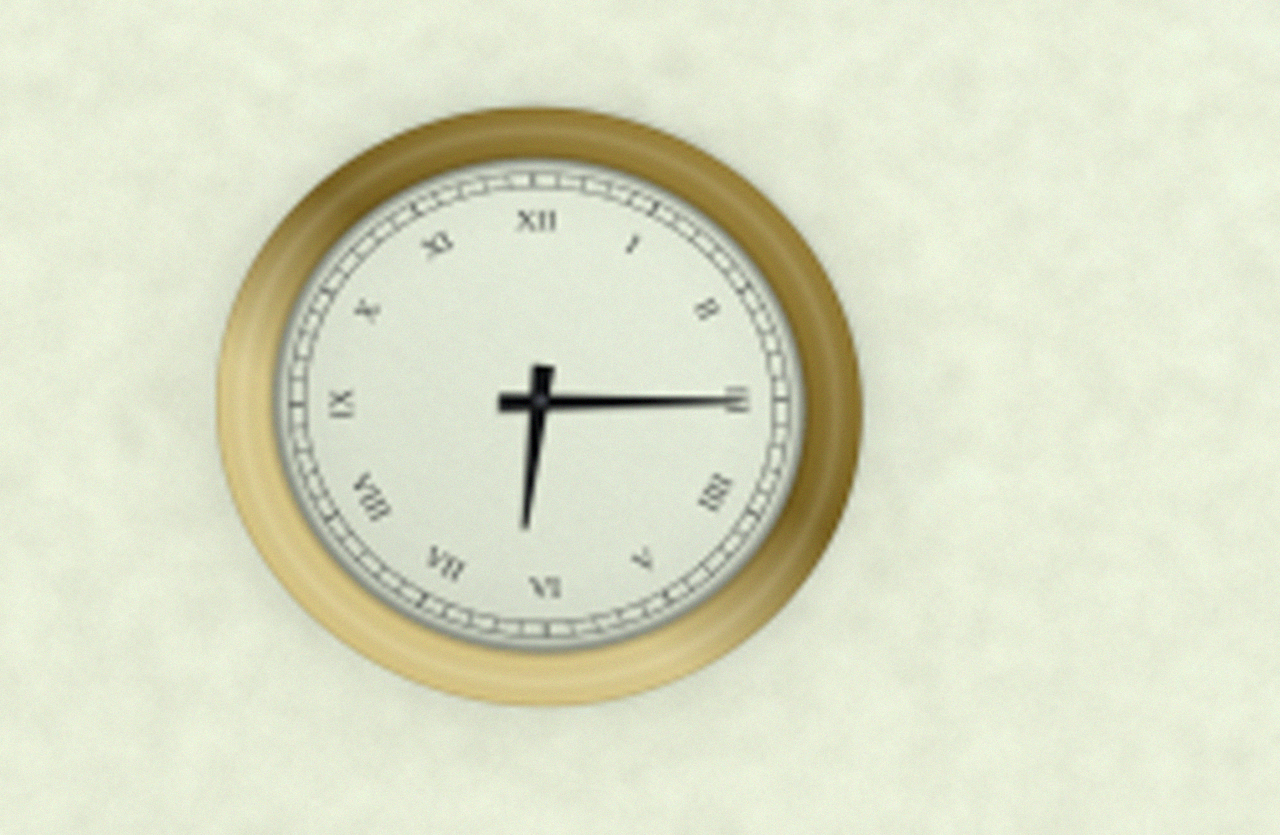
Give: 6h15
